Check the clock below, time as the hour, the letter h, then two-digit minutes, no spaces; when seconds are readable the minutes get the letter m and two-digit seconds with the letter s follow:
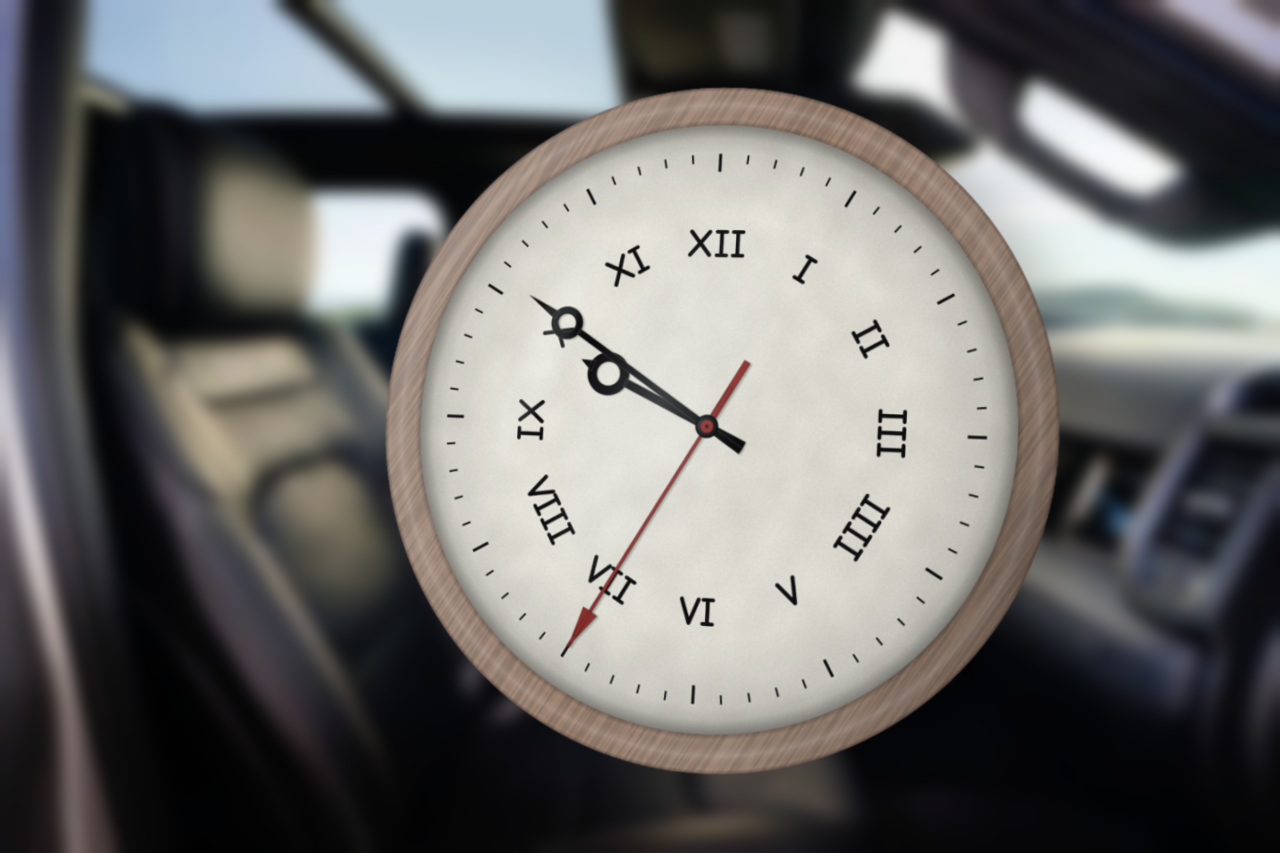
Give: 9h50m35s
